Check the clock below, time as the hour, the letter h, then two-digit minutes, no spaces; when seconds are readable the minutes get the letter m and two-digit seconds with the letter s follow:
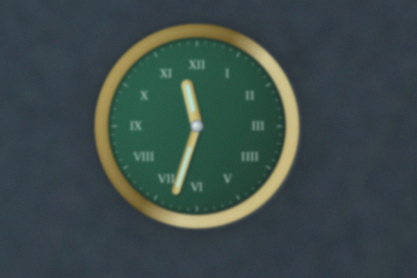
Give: 11h33
